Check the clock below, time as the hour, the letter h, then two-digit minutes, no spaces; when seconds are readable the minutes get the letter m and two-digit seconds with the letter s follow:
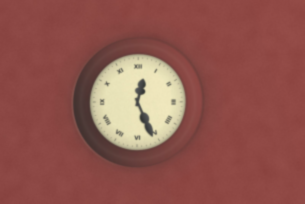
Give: 12h26
